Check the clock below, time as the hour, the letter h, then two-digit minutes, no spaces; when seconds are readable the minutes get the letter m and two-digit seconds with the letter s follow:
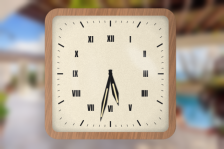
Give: 5h32
